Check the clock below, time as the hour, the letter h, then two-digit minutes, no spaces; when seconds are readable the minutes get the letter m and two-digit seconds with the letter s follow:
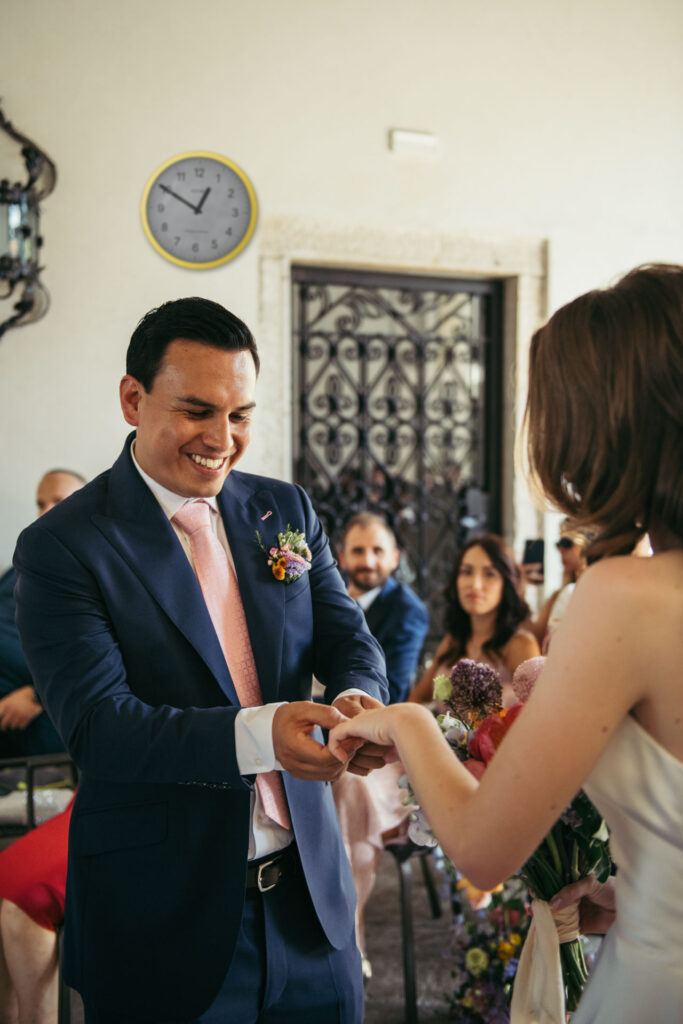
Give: 12h50
